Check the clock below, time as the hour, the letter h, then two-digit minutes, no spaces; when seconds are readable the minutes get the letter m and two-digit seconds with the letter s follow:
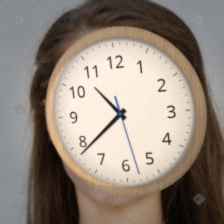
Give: 10h38m28s
